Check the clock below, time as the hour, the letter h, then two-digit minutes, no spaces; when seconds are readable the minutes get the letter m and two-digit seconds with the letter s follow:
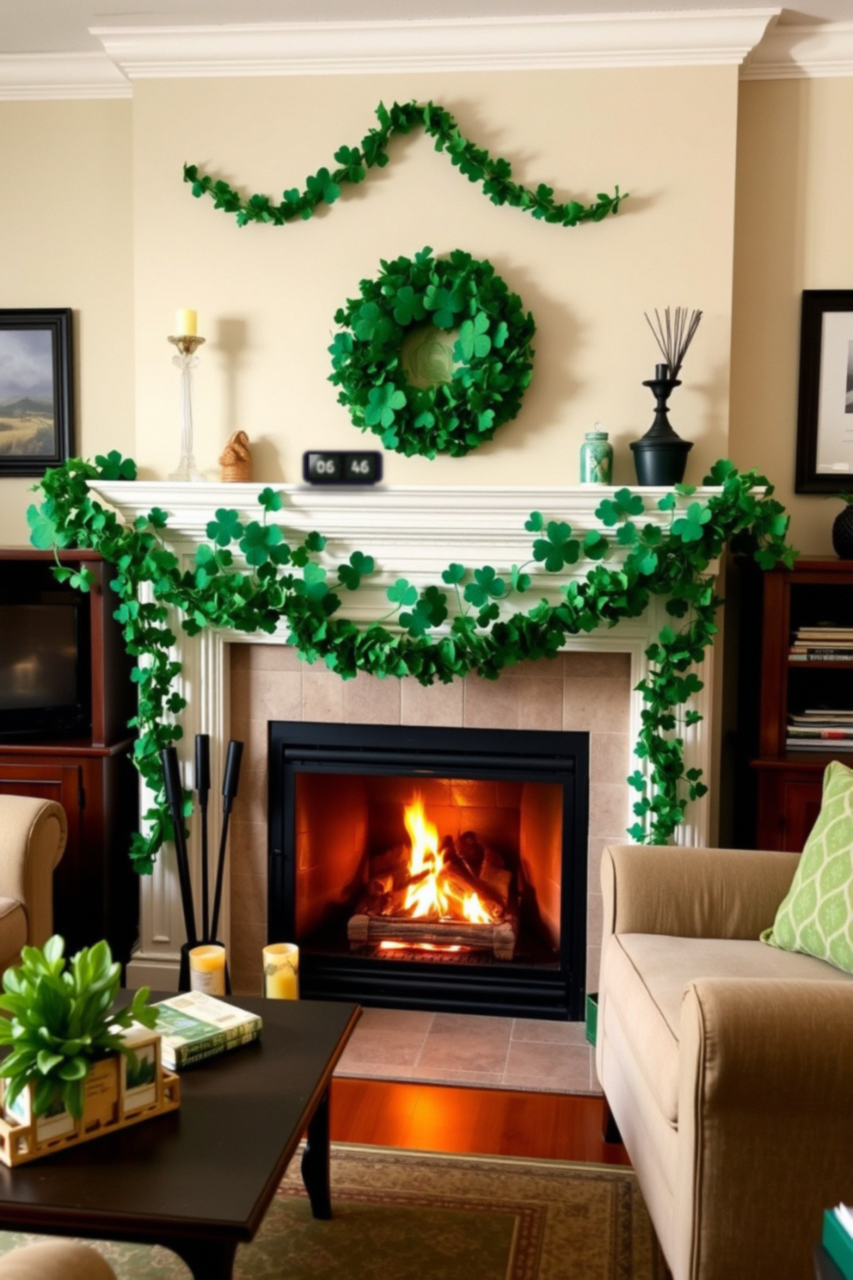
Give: 6h46
